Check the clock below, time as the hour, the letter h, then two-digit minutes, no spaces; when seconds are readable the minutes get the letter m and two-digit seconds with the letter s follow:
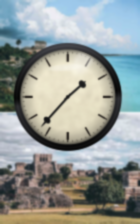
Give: 1h37
